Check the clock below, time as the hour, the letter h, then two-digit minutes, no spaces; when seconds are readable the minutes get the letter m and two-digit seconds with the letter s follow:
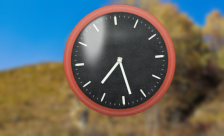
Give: 7h28
